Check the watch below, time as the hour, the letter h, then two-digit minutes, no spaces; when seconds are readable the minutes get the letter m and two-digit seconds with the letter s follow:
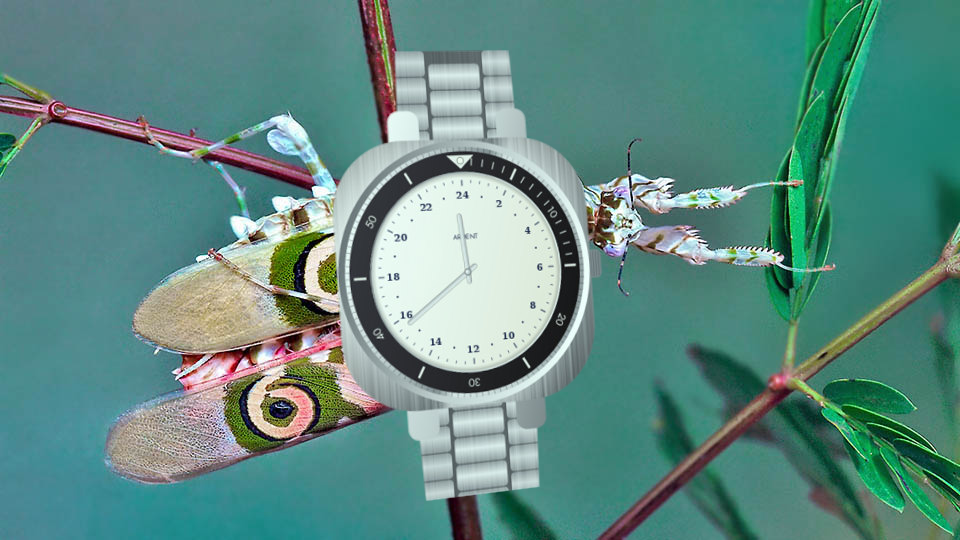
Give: 23h39
